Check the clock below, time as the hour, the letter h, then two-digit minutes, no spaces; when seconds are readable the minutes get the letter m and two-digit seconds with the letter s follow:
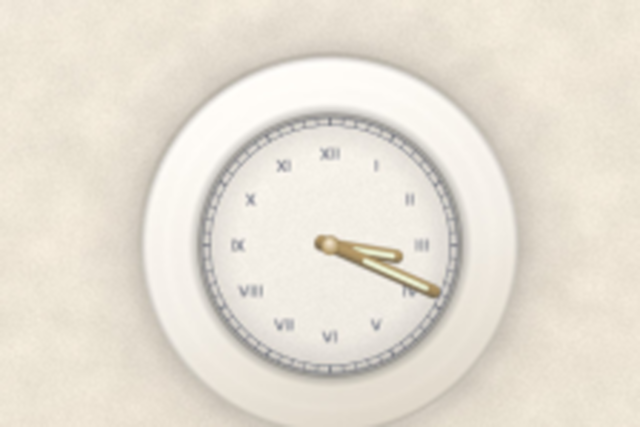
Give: 3h19
